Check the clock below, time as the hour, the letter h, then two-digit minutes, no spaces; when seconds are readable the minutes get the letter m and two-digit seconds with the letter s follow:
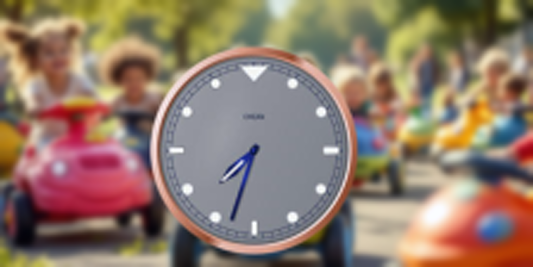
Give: 7h33
